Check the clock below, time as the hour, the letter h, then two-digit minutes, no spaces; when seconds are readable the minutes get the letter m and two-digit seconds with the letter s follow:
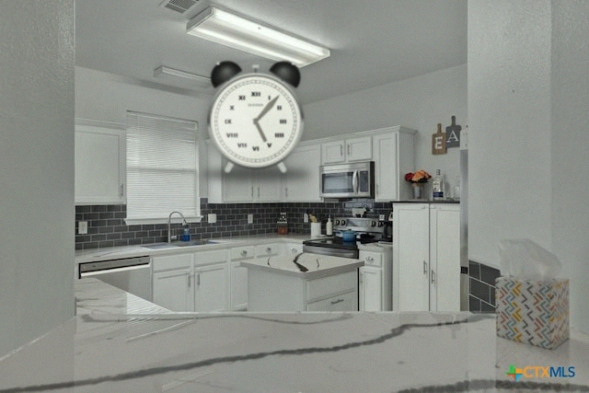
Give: 5h07
